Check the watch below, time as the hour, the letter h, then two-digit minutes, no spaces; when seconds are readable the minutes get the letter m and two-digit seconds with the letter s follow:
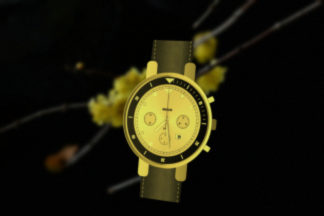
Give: 7h28
